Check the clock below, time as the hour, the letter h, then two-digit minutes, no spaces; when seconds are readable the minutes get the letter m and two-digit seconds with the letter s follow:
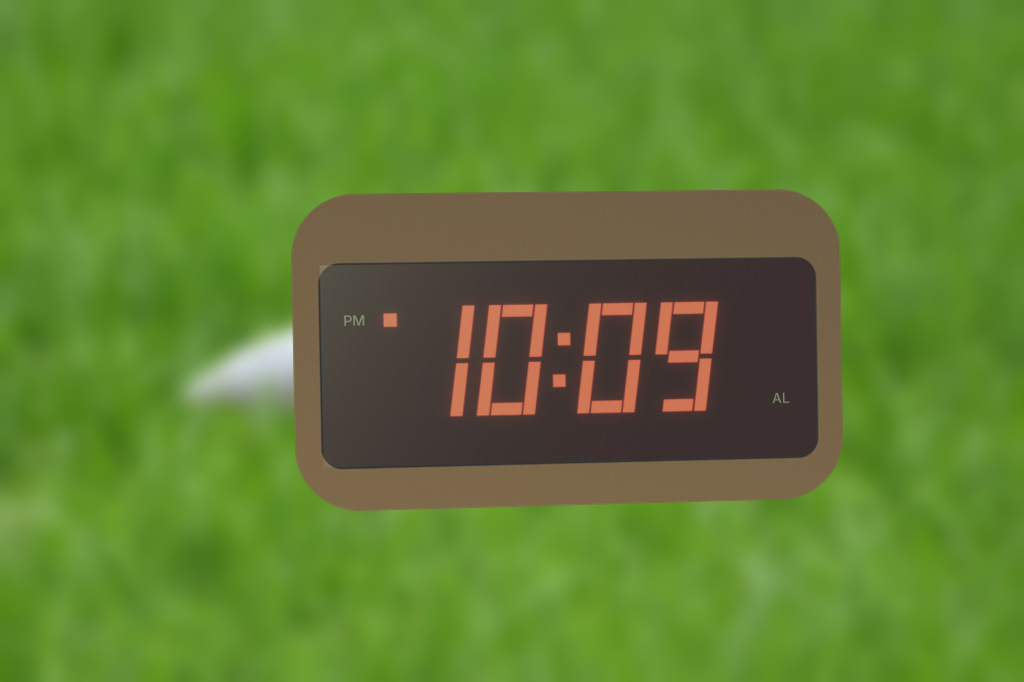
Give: 10h09
